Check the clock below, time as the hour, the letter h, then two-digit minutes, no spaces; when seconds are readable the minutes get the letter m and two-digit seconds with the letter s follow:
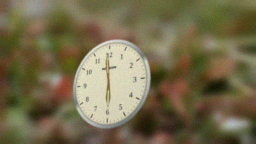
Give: 5h59
